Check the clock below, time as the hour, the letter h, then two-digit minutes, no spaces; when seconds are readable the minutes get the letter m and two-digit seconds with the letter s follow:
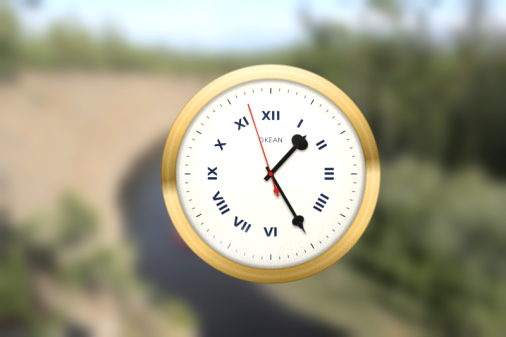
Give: 1h24m57s
